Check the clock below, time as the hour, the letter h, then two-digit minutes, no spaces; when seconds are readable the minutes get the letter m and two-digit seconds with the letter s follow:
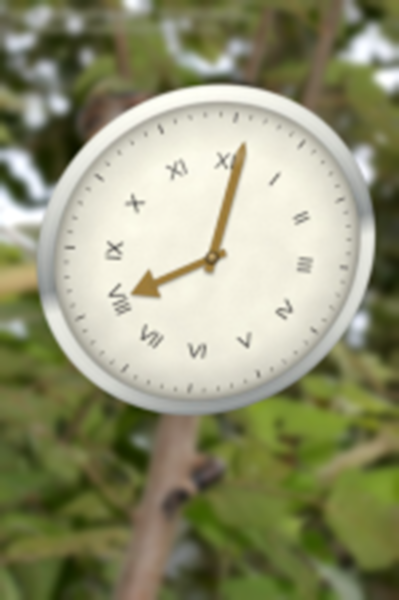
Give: 8h01
